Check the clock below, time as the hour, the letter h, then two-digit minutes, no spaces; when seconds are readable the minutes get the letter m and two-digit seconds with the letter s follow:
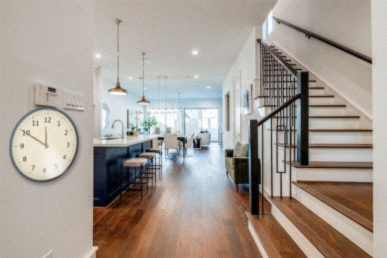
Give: 11h50
